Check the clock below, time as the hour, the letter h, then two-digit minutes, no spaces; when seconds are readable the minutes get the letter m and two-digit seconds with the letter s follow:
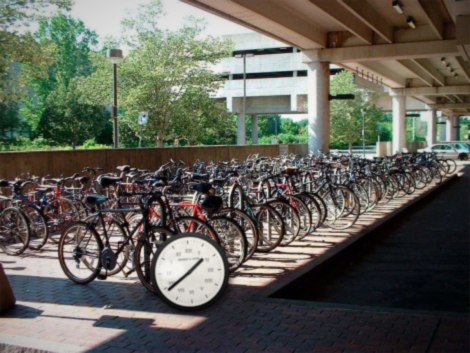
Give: 1h39
